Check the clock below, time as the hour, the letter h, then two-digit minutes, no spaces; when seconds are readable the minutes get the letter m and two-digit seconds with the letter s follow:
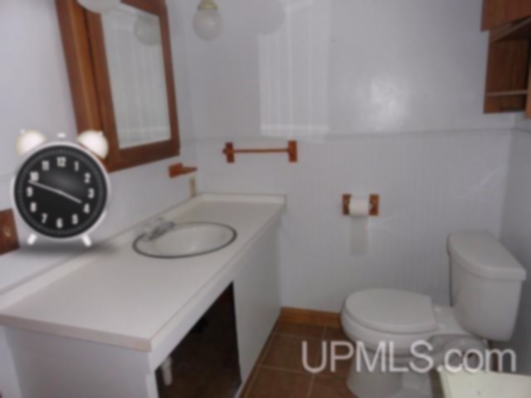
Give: 3h48
